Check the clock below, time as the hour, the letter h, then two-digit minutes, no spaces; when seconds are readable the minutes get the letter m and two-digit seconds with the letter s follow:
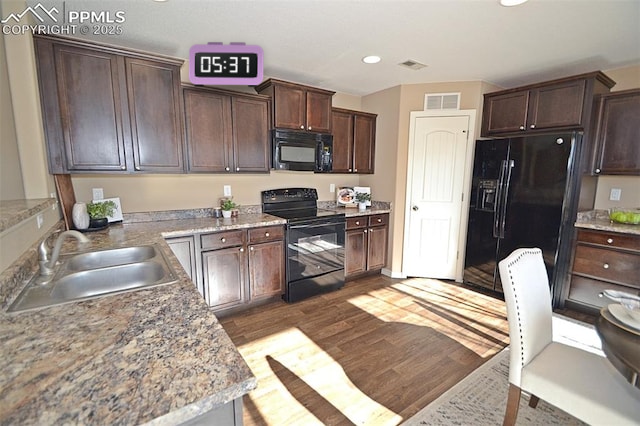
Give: 5h37
